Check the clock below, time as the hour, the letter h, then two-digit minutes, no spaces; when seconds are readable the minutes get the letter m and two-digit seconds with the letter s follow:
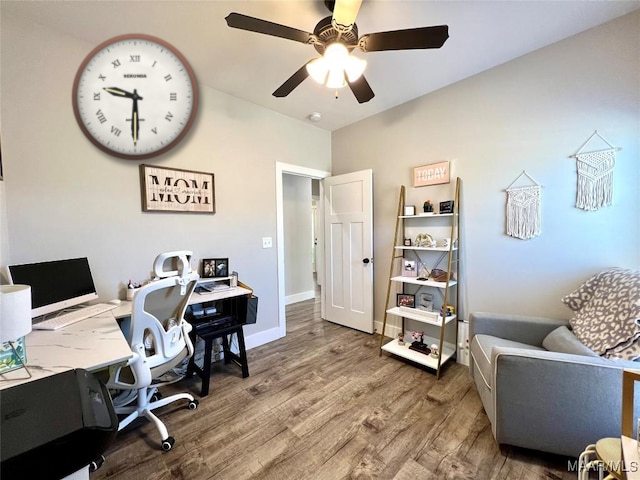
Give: 9h30
